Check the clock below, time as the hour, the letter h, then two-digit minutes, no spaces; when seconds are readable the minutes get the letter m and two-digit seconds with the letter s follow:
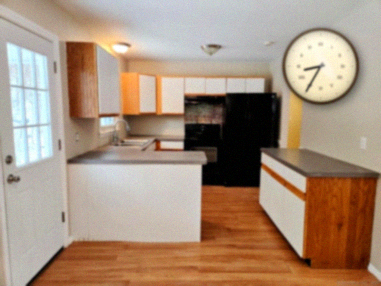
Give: 8h35
